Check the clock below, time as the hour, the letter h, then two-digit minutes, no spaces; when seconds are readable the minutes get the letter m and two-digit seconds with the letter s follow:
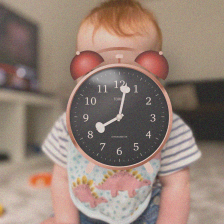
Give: 8h02
